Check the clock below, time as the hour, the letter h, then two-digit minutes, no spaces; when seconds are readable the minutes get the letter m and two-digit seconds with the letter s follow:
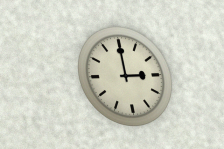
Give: 3h00
